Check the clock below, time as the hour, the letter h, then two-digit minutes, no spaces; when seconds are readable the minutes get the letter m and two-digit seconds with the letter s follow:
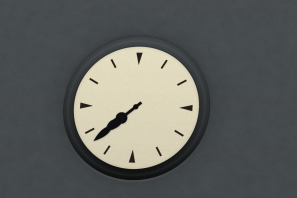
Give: 7h38
